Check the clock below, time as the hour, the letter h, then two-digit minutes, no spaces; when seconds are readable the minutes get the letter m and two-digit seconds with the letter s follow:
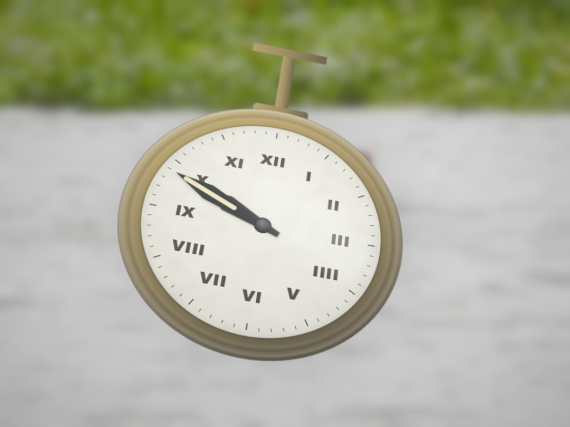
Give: 9h49
